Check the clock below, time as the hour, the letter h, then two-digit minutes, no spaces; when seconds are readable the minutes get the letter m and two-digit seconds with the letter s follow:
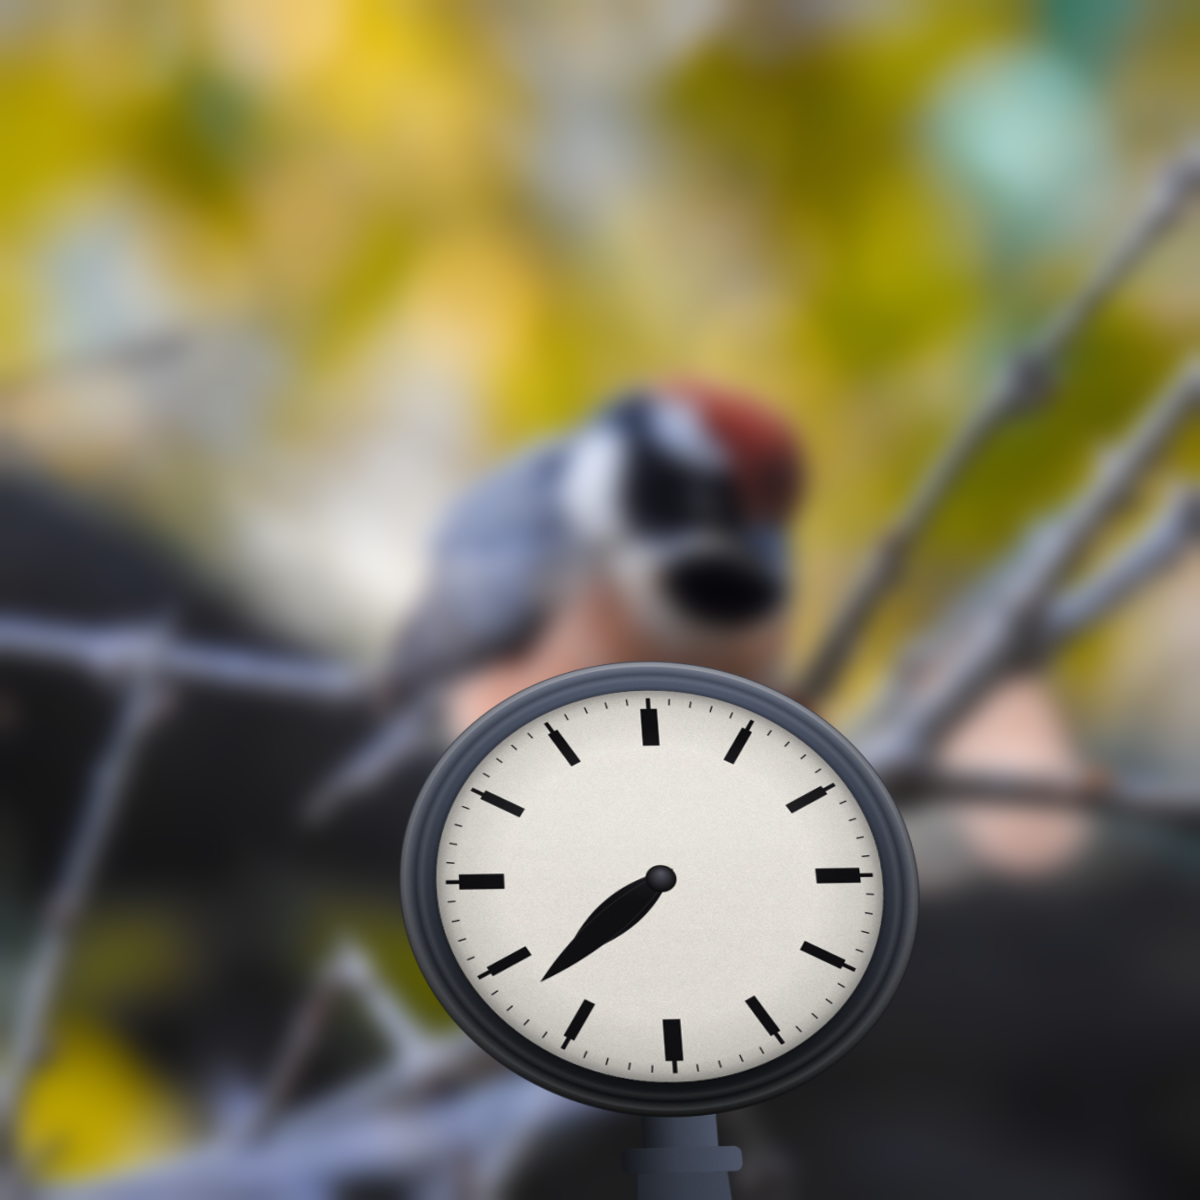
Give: 7h38
